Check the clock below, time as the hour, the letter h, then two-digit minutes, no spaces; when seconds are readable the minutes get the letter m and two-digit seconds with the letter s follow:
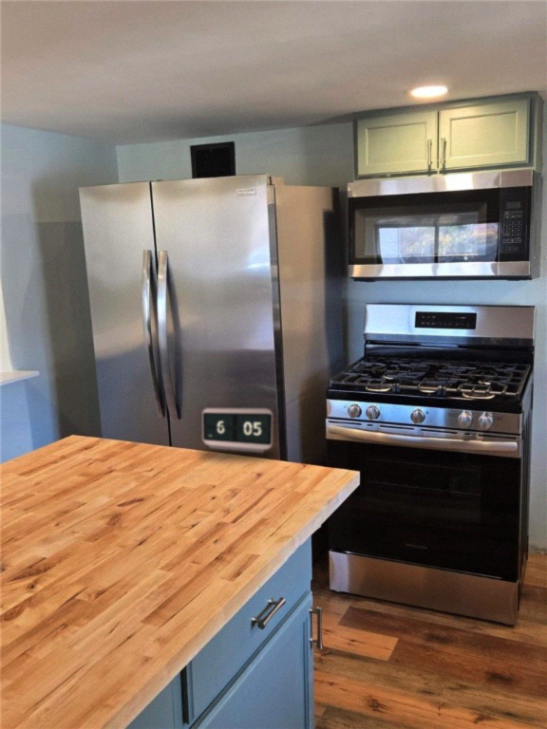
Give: 6h05
